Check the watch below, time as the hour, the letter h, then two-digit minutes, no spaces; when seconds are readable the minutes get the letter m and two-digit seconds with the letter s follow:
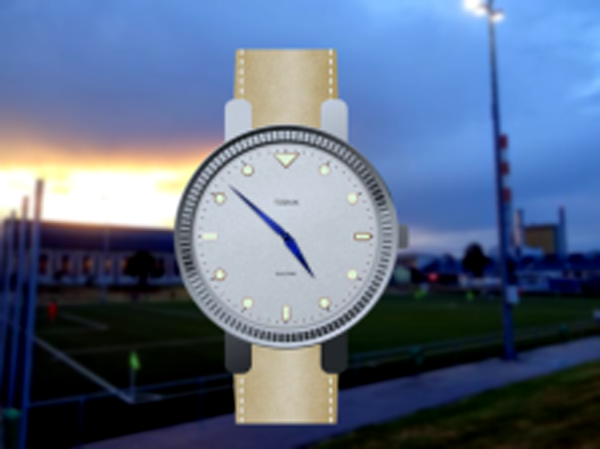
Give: 4h52
